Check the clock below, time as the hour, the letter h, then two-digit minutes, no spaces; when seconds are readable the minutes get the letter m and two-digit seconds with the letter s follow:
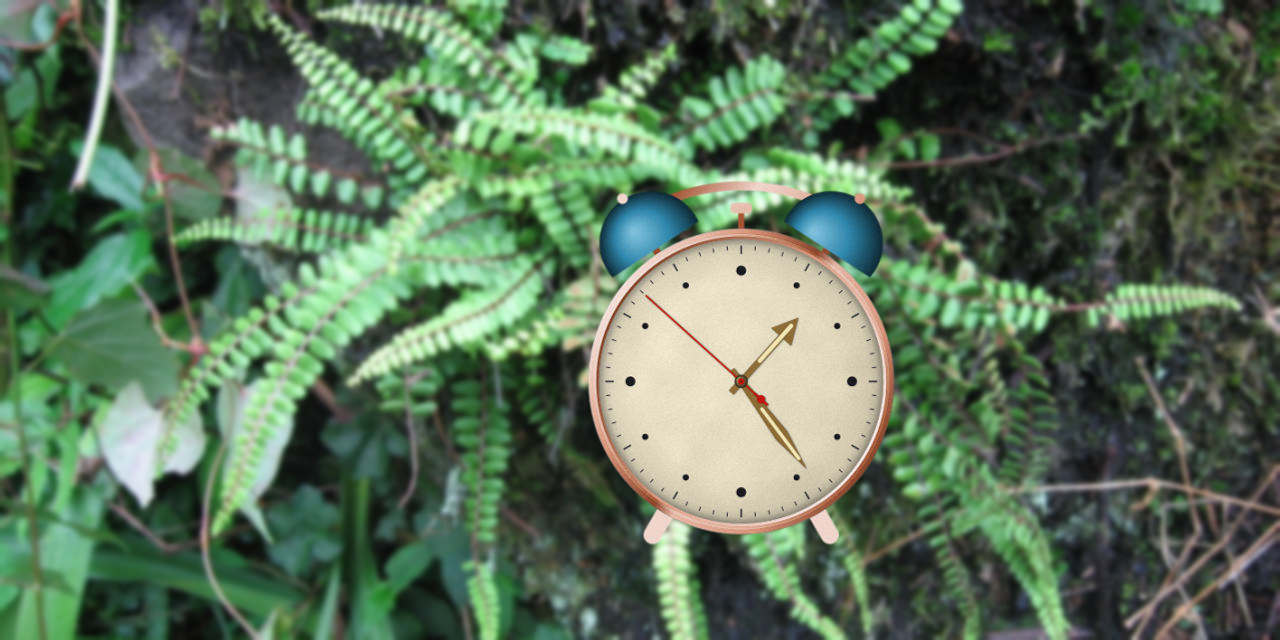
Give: 1h23m52s
